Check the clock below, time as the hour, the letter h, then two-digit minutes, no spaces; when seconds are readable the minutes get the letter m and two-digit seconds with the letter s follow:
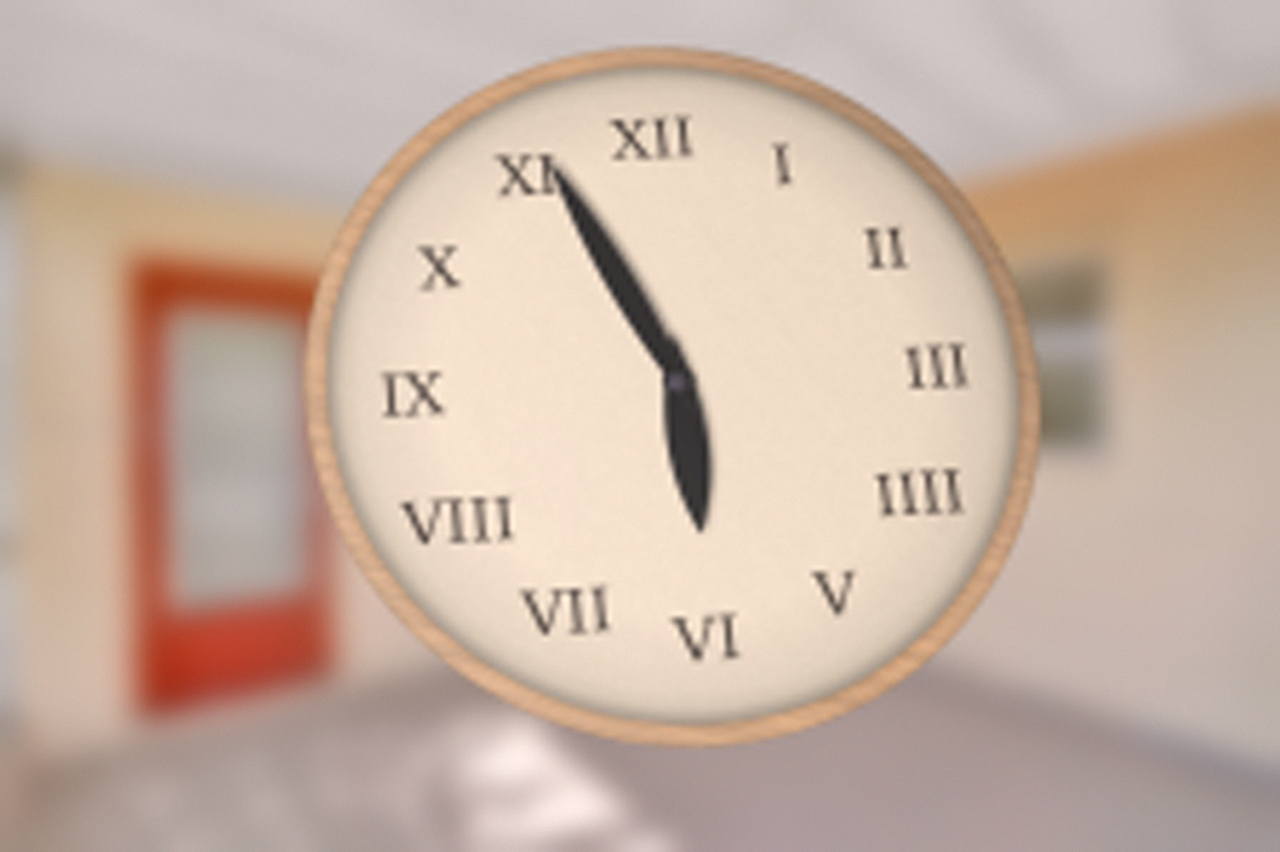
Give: 5h56
